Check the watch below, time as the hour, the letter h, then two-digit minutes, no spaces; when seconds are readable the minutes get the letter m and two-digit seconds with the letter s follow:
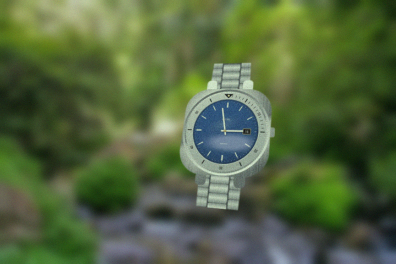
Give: 2h58
